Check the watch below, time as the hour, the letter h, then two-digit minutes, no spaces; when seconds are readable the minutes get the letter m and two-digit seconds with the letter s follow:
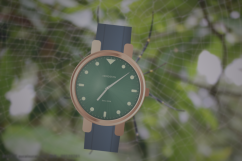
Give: 7h08
